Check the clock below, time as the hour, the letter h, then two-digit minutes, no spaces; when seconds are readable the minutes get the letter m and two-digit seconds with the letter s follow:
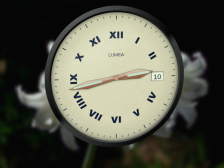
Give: 2h43
